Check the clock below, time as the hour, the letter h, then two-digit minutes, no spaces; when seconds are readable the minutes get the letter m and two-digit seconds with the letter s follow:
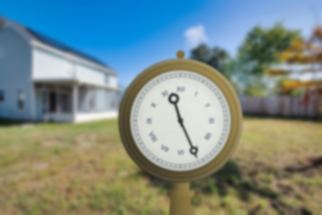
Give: 11h26
